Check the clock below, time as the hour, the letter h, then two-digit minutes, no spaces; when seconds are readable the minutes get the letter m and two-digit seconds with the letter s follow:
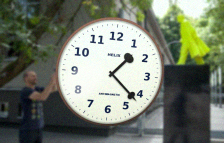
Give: 1h22
